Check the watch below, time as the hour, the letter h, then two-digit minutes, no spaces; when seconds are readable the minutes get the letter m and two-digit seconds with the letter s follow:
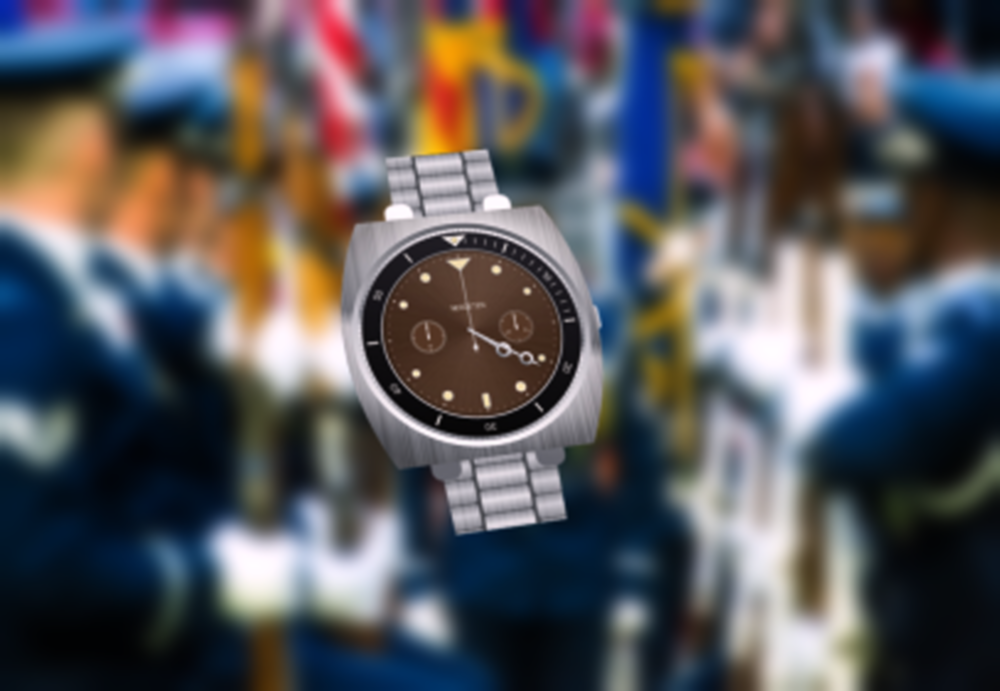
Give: 4h21
